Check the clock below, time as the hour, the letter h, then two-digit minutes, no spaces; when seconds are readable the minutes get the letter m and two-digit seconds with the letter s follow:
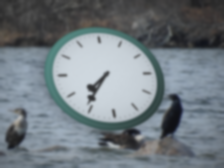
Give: 7h36
